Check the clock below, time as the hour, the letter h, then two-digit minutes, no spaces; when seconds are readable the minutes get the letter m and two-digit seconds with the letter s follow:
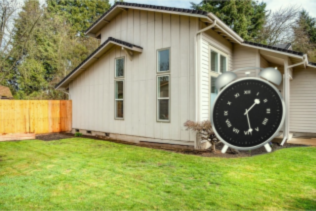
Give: 1h28
